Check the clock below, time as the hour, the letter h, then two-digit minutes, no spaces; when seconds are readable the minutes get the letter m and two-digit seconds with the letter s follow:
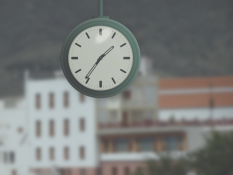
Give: 1h36
